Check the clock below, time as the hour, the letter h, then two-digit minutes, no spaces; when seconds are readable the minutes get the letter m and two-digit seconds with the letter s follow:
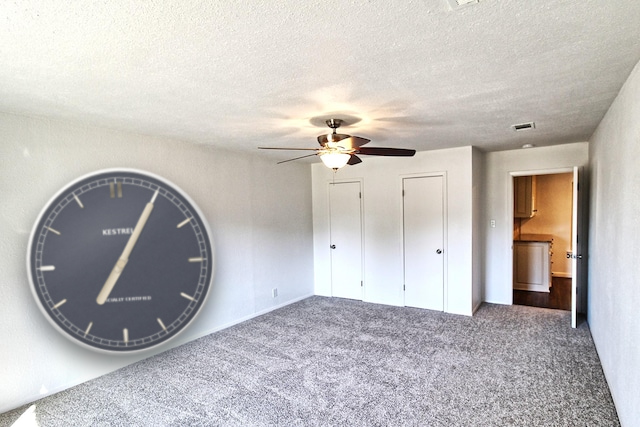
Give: 7h05
